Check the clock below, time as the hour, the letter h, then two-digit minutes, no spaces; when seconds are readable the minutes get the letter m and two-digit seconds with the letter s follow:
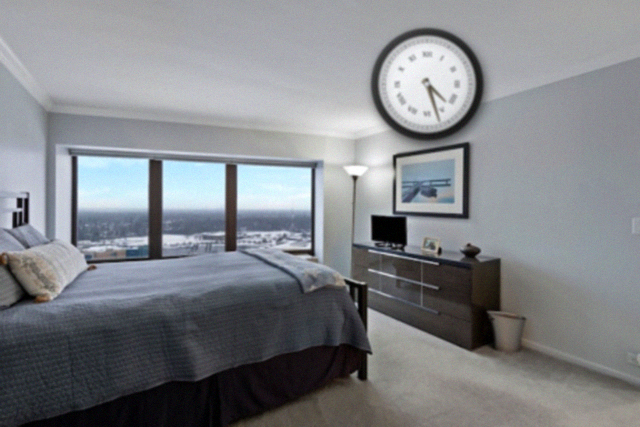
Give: 4h27
